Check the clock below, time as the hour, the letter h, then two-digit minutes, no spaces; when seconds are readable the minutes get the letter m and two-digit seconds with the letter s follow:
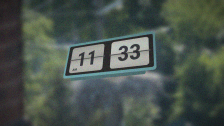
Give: 11h33
